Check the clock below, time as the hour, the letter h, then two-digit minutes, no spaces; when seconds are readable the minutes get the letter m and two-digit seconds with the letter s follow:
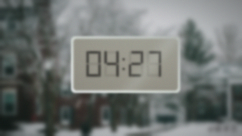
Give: 4h27
